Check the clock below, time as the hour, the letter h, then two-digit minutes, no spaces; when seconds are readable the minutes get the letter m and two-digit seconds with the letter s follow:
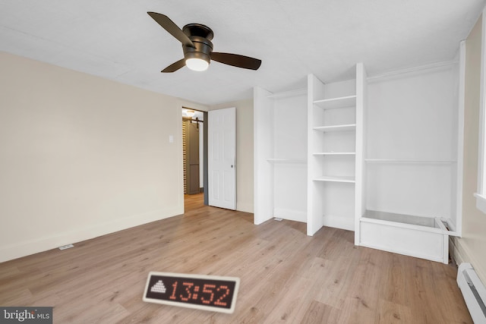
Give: 13h52
